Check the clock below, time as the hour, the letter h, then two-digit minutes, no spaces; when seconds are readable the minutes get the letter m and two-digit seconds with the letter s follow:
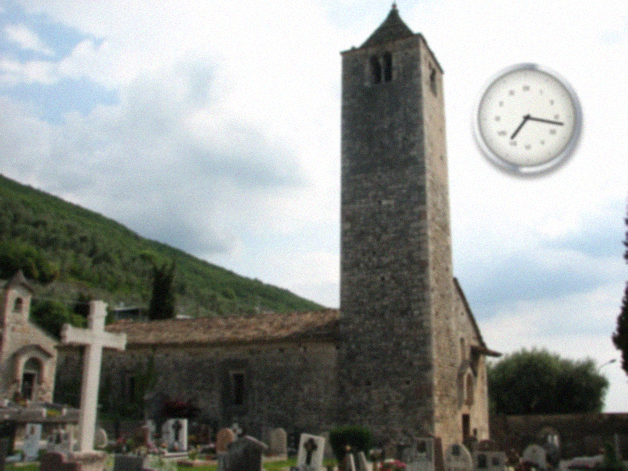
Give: 7h17
